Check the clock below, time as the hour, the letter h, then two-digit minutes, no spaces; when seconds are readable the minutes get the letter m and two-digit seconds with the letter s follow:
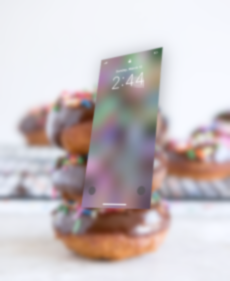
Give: 2h44
